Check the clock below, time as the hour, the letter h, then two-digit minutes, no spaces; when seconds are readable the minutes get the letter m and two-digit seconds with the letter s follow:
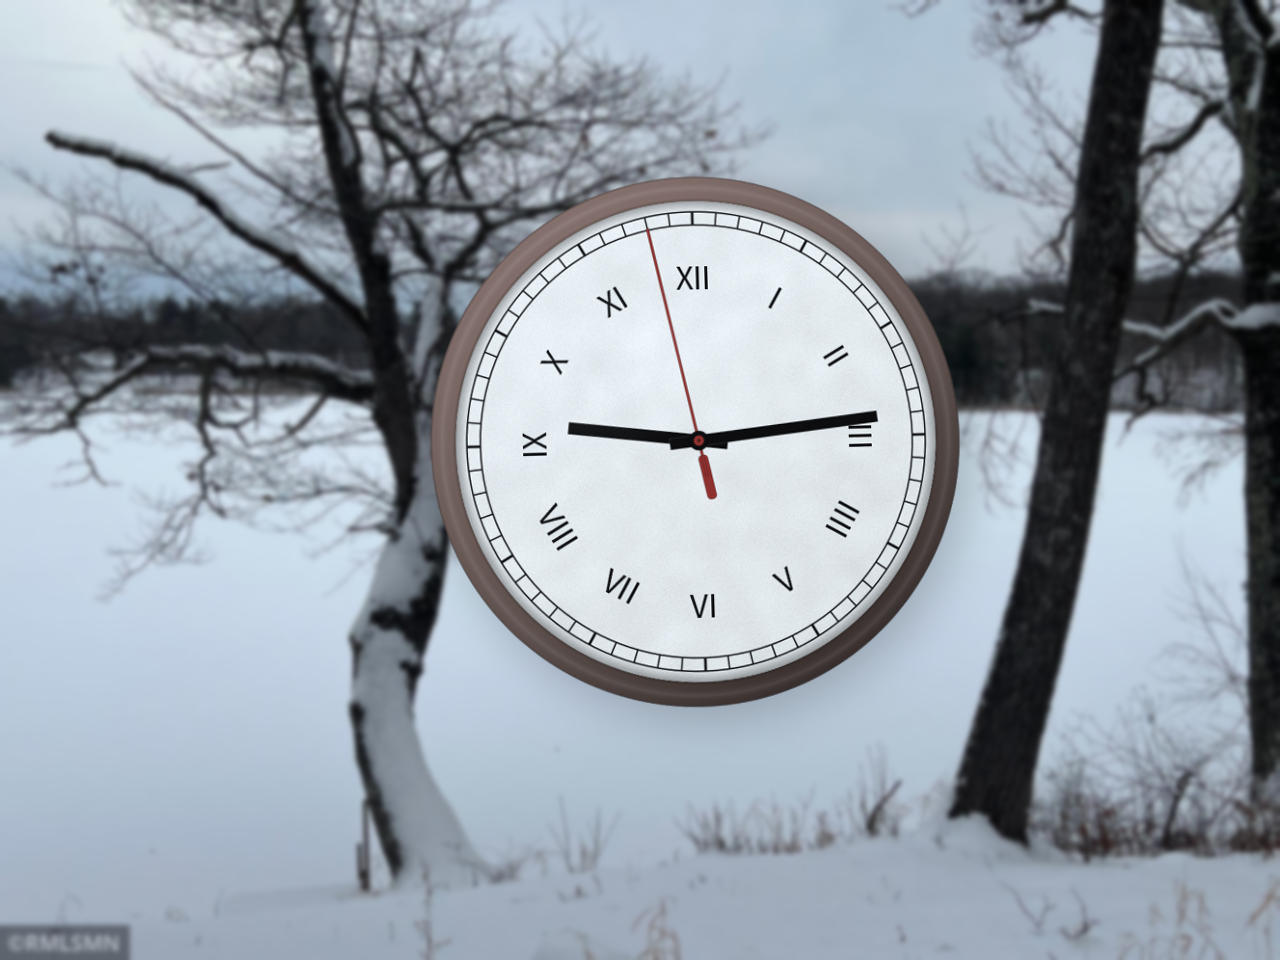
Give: 9h13m58s
